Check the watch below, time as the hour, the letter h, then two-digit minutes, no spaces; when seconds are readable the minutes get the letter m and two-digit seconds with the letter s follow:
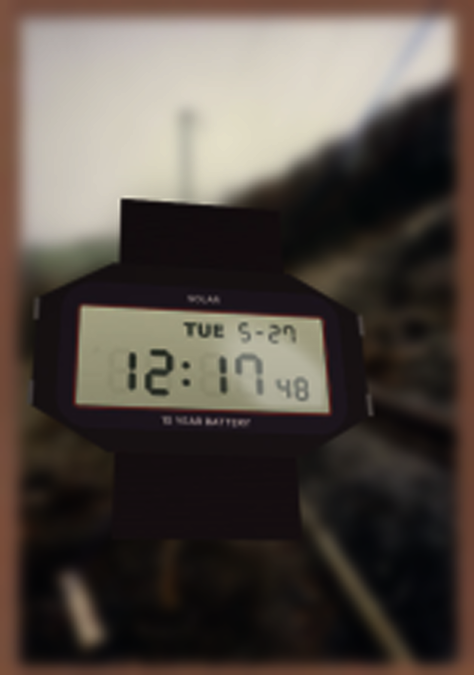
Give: 12h17m48s
